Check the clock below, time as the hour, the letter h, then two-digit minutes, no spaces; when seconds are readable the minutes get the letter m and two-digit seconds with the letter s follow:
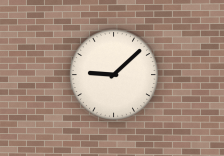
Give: 9h08
